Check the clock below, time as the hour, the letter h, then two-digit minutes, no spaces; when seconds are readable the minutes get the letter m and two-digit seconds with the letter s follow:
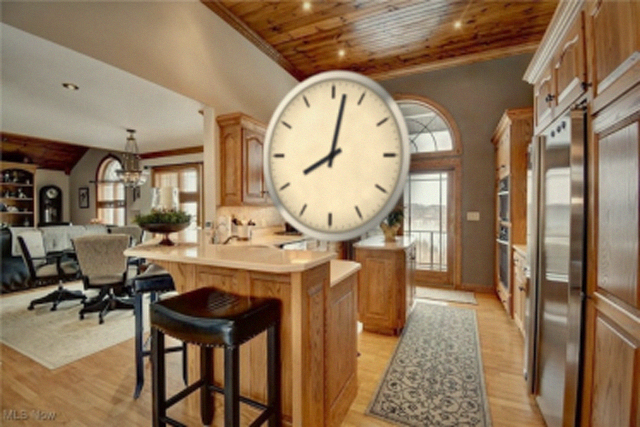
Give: 8h02
